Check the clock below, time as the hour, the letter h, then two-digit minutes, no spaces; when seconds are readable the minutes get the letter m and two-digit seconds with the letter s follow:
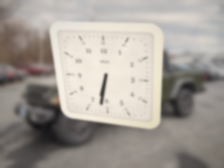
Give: 6h32
